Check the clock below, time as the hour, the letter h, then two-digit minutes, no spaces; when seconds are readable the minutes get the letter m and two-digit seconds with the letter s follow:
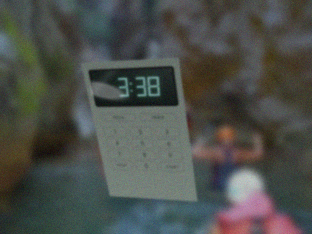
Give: 3h38
